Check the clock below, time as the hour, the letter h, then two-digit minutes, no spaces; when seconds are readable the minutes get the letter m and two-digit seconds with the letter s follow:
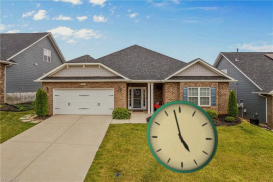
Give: 4h58
